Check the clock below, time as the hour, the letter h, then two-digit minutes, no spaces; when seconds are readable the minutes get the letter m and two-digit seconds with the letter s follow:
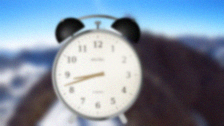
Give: 8h42
